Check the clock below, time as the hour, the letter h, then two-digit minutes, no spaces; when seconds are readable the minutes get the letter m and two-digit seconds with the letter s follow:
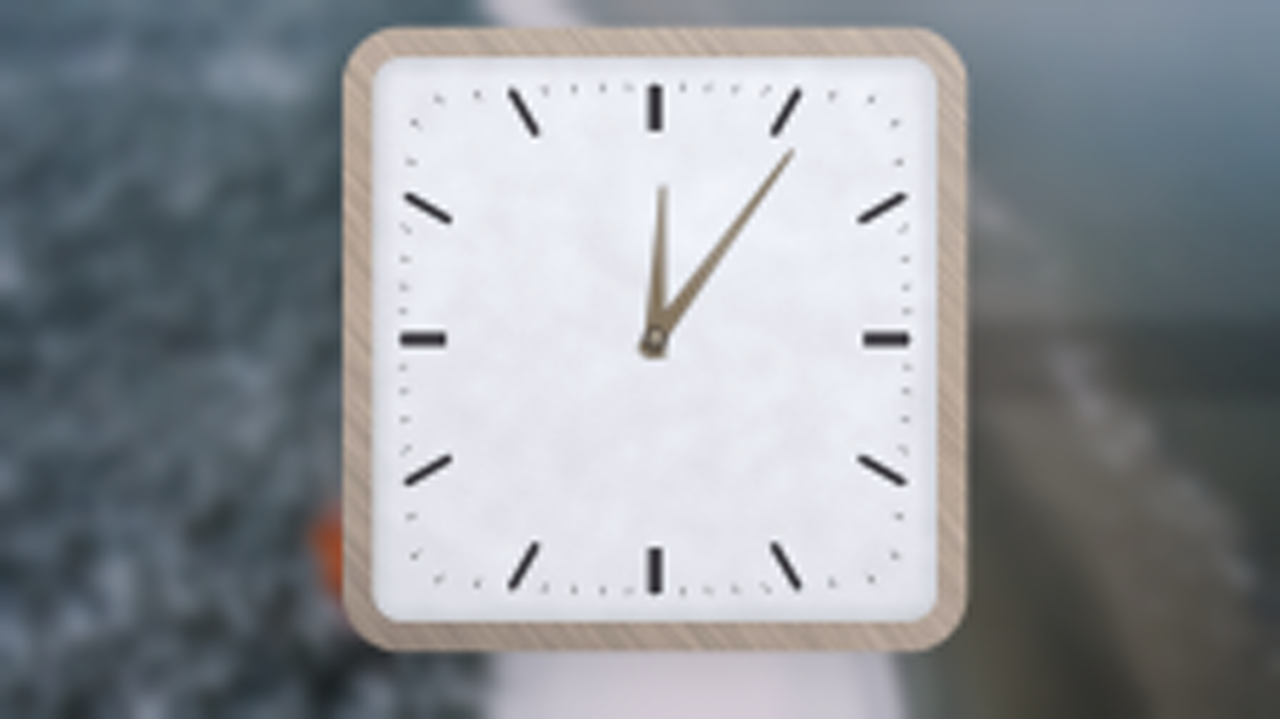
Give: 12h06
